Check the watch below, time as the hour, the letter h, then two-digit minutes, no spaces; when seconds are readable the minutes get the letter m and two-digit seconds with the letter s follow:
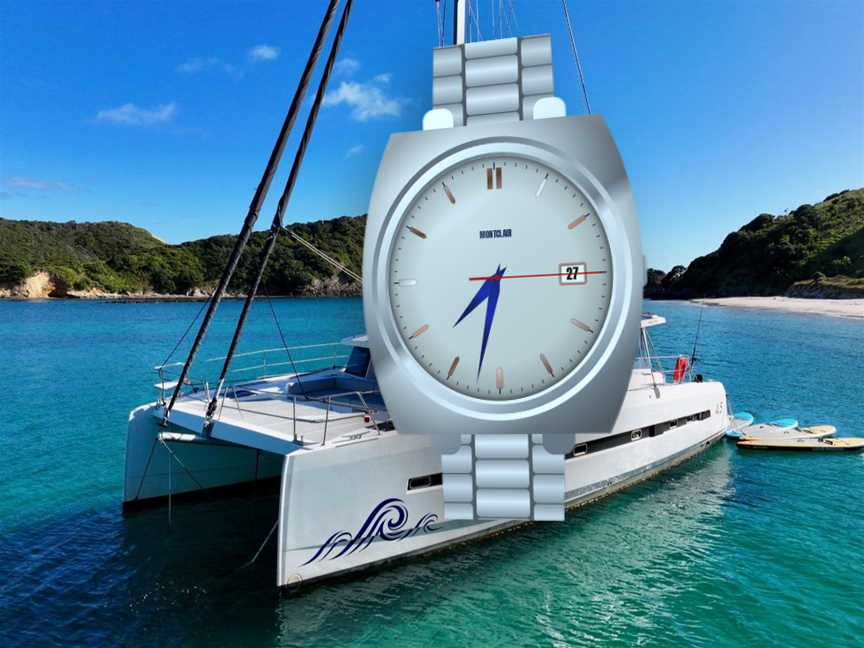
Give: 7h32m15s
